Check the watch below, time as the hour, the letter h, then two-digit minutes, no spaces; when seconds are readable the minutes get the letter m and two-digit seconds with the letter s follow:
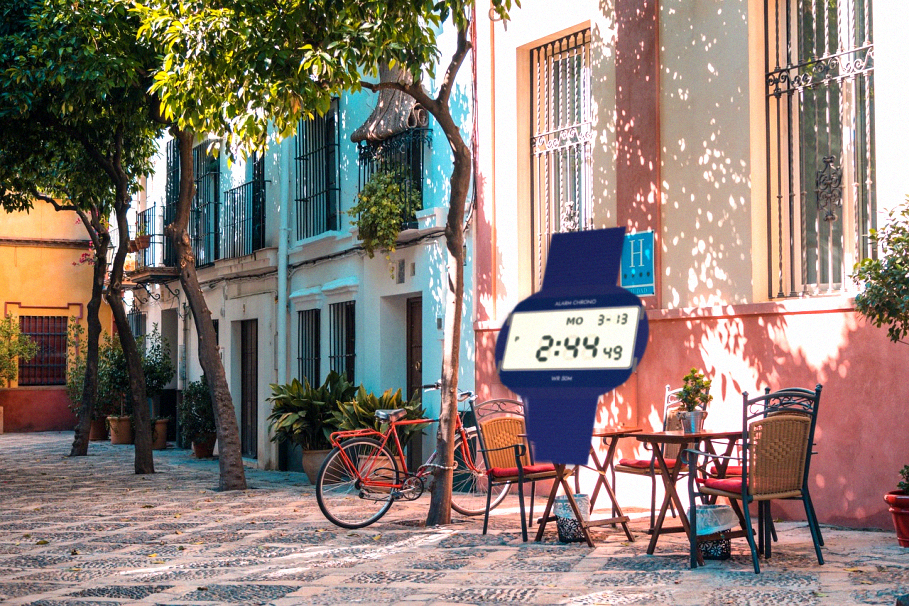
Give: 2h44m49s
